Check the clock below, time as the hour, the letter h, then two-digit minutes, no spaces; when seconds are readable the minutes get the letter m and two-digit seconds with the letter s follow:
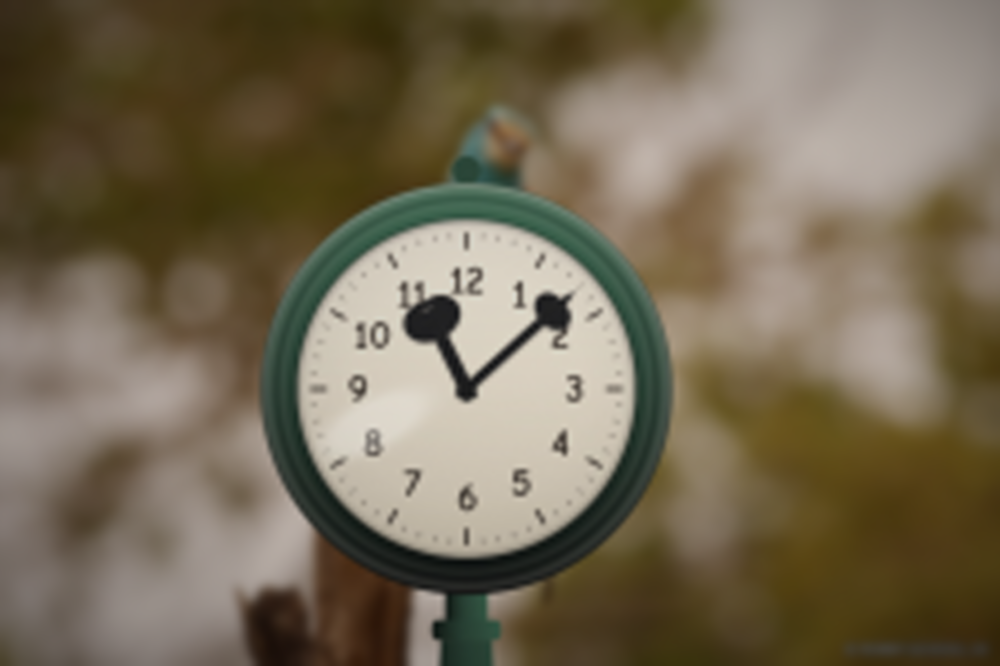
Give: 11h08
